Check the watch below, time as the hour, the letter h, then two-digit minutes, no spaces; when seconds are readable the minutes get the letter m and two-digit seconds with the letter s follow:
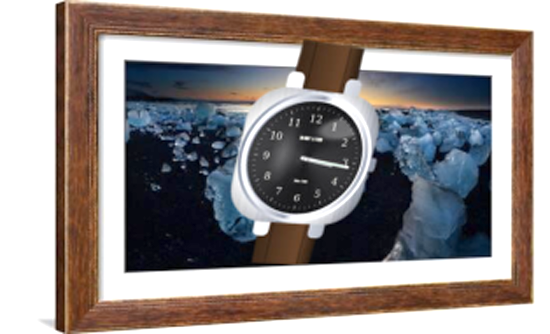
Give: 3h16
